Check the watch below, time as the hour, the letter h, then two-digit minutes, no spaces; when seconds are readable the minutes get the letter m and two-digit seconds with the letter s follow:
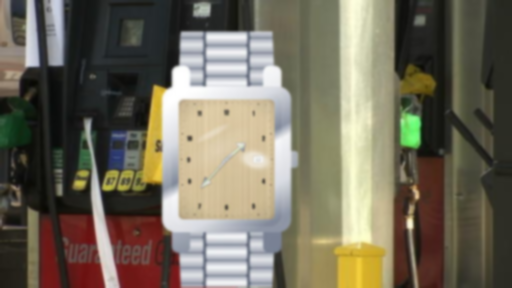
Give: 1h37
